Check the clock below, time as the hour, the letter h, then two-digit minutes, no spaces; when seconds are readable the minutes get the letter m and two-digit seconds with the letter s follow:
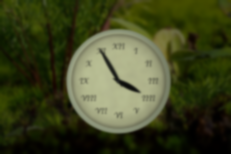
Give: 3h55
